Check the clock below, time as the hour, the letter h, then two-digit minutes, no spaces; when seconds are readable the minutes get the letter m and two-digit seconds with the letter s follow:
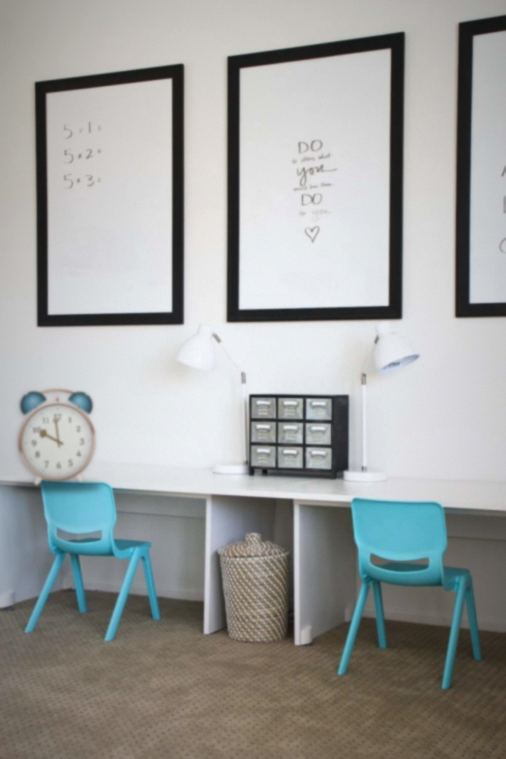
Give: 9h59
